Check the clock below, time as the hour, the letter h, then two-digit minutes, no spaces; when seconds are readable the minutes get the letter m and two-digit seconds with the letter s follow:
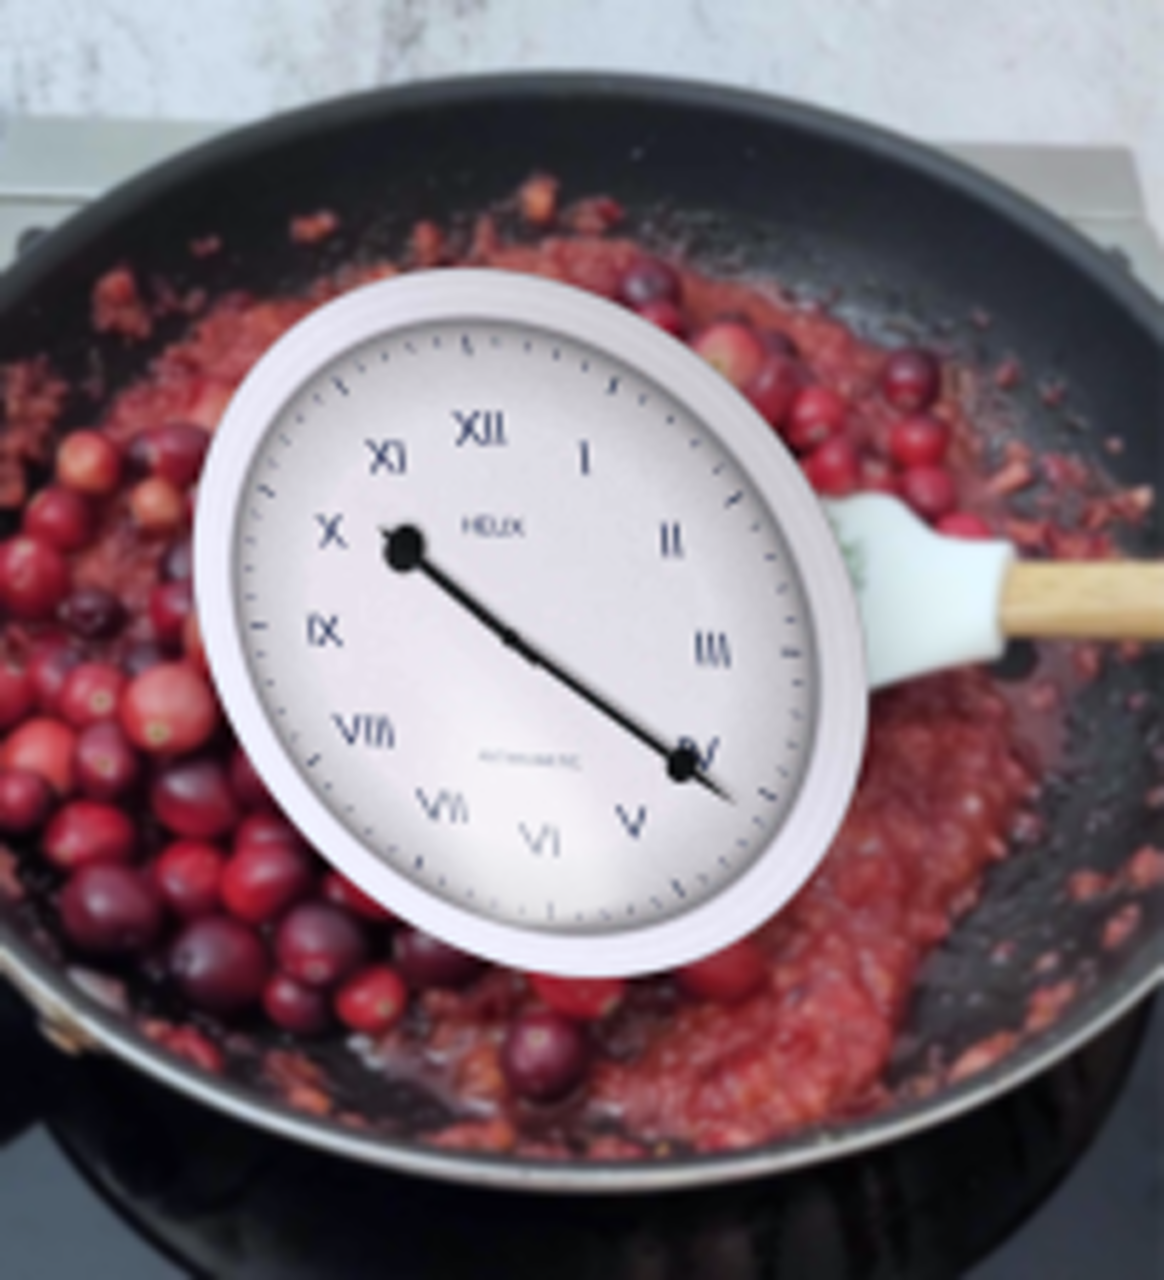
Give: 10h21
